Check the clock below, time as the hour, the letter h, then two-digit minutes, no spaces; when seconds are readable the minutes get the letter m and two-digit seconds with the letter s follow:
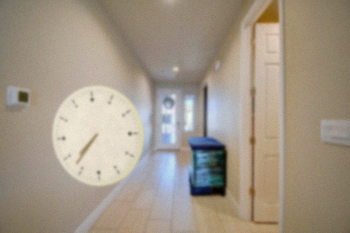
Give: 7h37
